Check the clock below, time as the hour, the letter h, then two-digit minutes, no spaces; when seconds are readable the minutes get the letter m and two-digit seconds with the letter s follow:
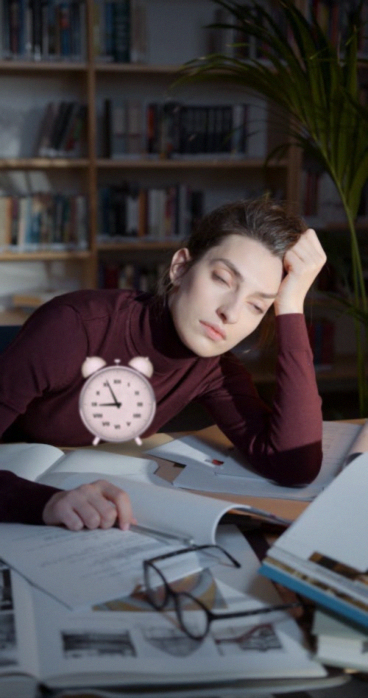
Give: 8h56
